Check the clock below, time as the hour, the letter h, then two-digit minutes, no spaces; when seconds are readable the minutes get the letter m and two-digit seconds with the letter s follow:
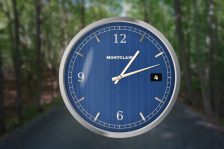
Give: 1h12
